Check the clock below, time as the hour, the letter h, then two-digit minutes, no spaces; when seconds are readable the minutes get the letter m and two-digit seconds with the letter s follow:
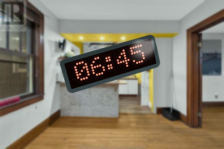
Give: 6h45
